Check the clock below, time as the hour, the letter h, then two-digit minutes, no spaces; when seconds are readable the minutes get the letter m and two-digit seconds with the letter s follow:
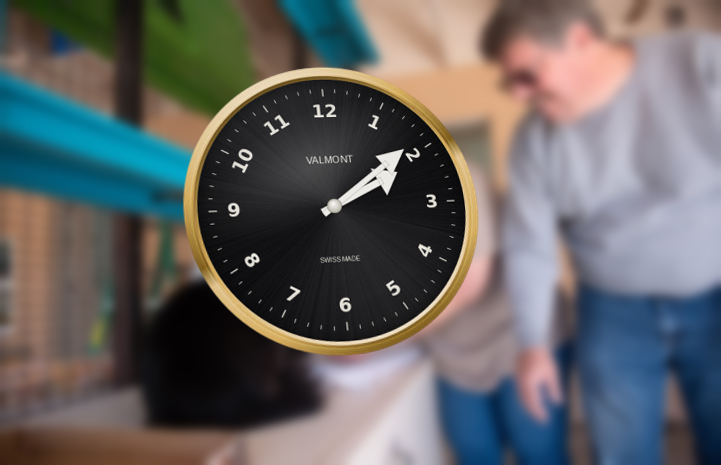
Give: 2h09
